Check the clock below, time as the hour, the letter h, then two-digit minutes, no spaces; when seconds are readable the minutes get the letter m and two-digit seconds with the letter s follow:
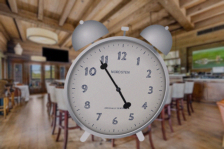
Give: 4h54
